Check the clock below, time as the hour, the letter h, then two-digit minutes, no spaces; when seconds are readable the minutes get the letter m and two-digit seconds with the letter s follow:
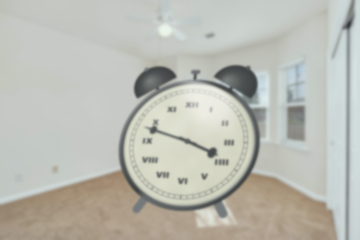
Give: 3h48
